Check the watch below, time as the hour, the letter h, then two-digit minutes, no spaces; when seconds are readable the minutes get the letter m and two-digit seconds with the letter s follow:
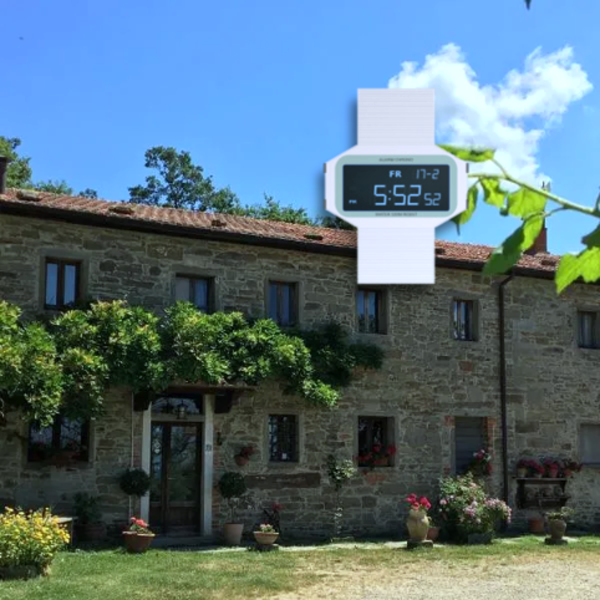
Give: 5h52m52s
